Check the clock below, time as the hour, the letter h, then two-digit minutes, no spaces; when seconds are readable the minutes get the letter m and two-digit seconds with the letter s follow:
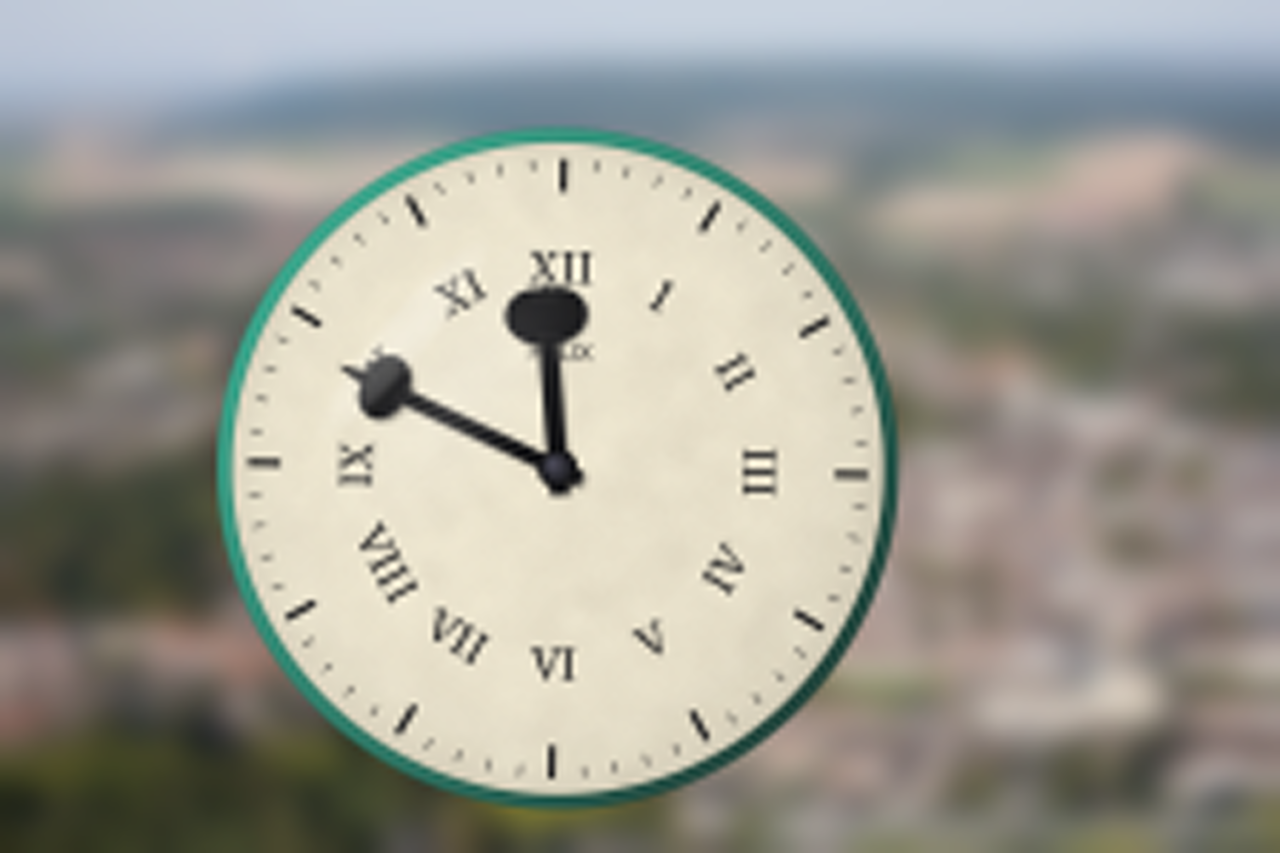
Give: 11h49
